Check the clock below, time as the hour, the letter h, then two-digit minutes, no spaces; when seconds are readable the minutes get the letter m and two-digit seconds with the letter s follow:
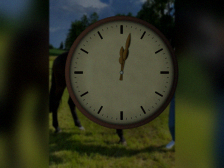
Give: 12h02
